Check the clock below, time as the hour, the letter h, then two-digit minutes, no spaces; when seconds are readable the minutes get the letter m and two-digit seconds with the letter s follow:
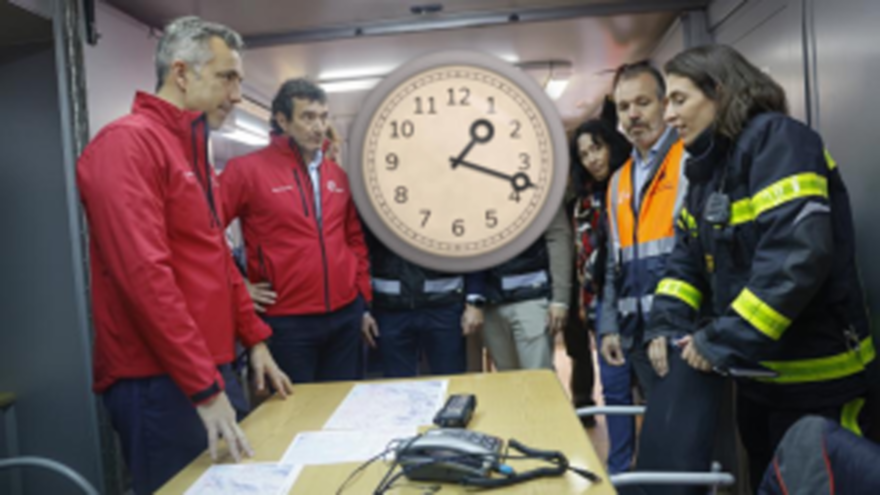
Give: 1h18
